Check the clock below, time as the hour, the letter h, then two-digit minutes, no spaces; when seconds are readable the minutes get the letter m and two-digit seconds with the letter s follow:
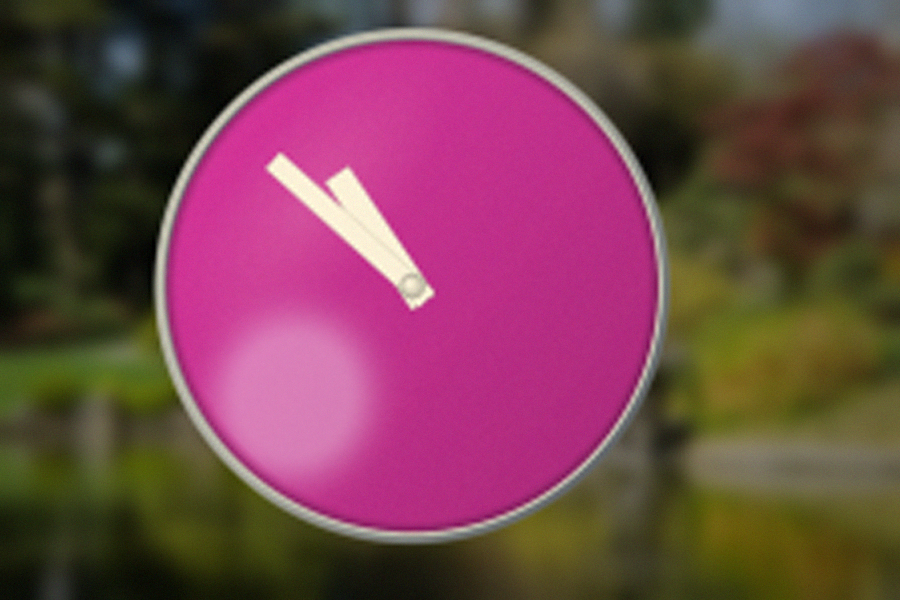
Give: 10h52
